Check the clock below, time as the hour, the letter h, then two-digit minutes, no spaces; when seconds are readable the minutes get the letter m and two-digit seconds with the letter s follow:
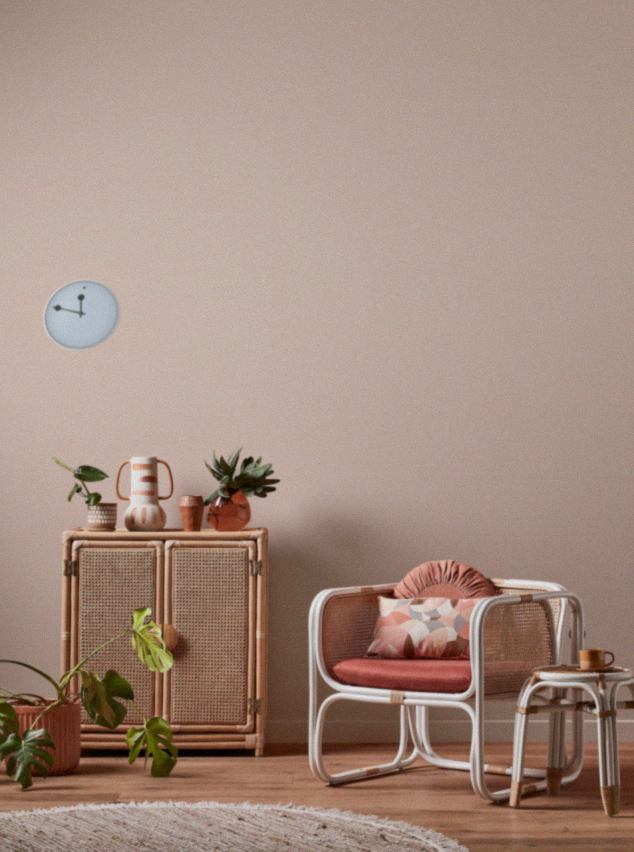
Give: 11h47
